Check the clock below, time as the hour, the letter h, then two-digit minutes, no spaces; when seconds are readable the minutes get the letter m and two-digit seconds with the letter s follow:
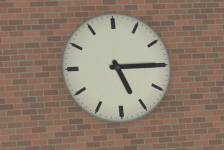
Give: 5h15
